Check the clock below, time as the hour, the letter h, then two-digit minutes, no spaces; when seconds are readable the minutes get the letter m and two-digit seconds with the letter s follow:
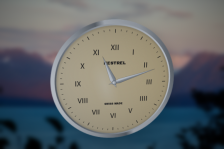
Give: 11h12
